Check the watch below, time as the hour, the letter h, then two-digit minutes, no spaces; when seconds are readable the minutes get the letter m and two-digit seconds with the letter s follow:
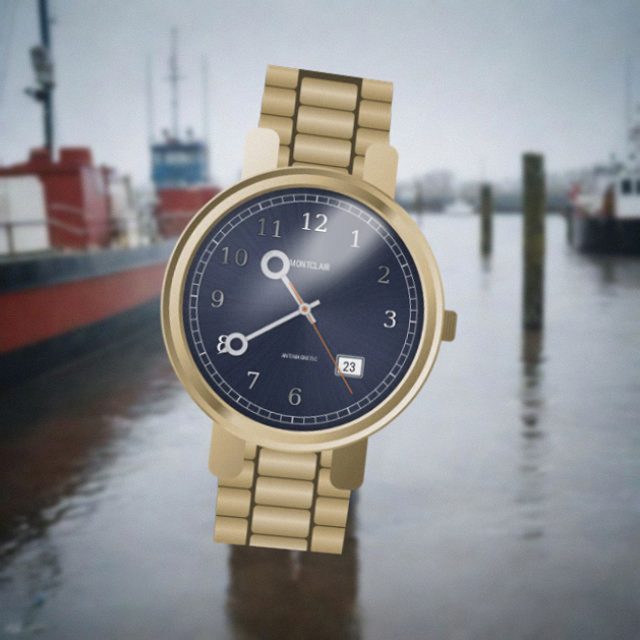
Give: 10h39m24s
